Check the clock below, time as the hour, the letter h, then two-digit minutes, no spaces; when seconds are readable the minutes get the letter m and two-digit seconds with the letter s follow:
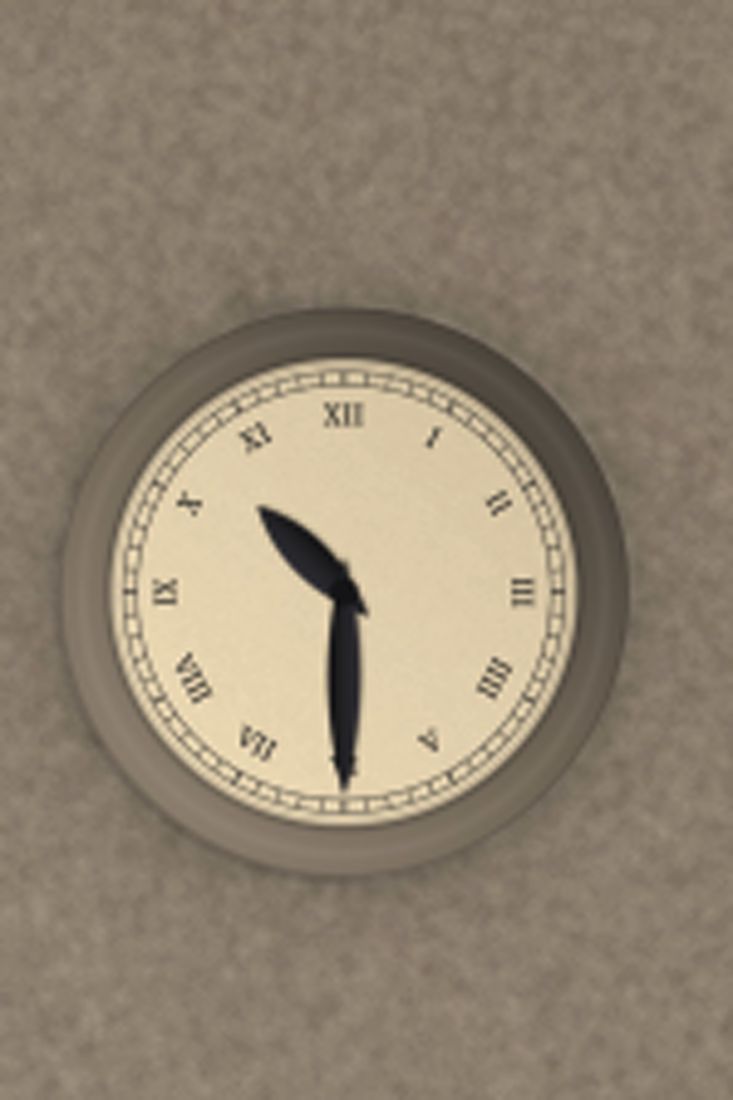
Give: 10h30
